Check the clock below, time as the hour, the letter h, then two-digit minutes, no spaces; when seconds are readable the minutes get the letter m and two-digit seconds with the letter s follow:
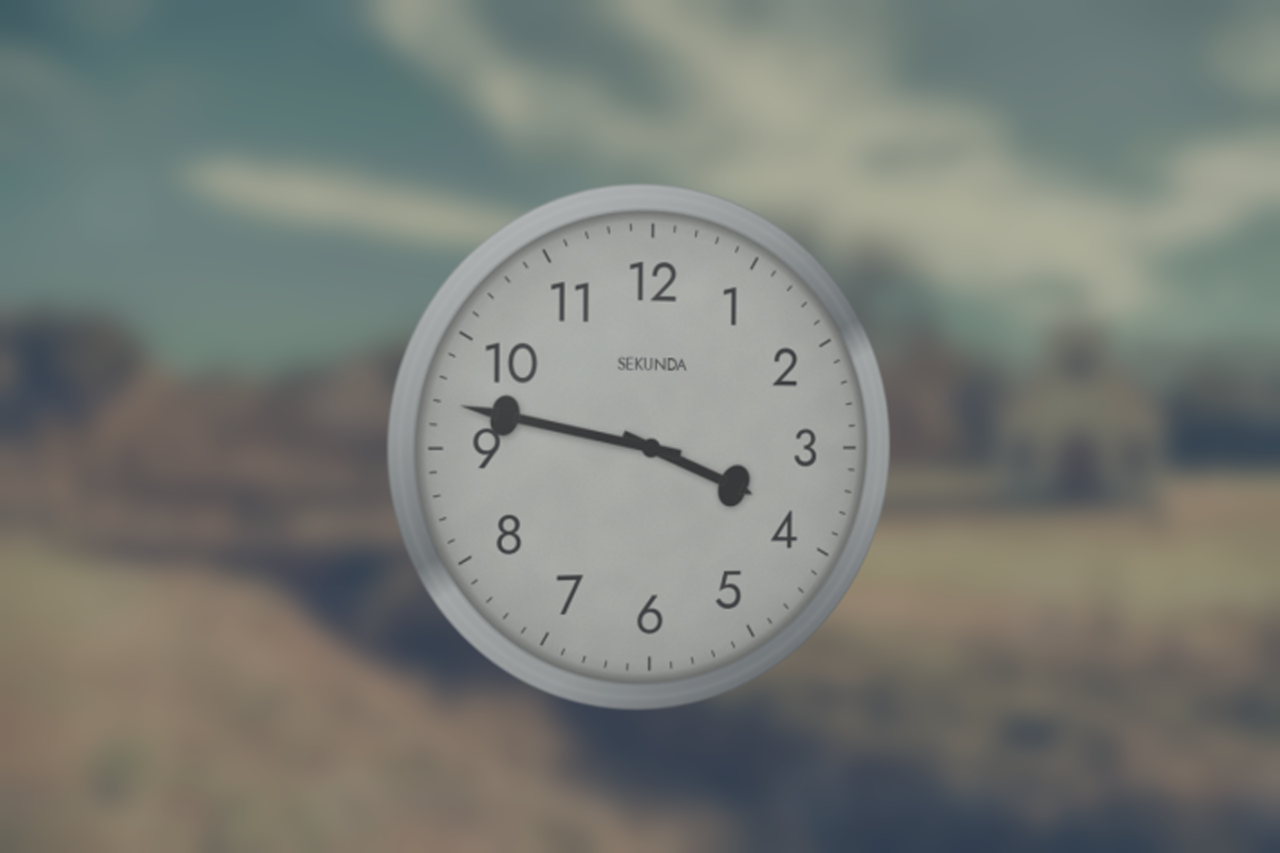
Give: 3h47
